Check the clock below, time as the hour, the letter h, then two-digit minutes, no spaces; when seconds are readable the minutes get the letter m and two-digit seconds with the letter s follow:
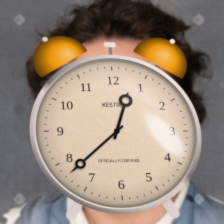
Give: 12h38
